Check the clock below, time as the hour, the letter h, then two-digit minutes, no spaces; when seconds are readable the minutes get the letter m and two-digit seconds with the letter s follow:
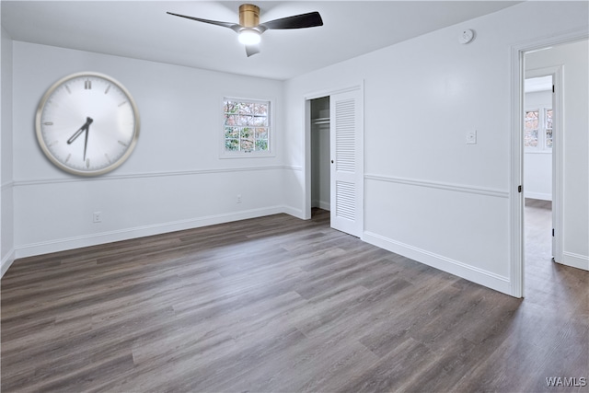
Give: 7h31
